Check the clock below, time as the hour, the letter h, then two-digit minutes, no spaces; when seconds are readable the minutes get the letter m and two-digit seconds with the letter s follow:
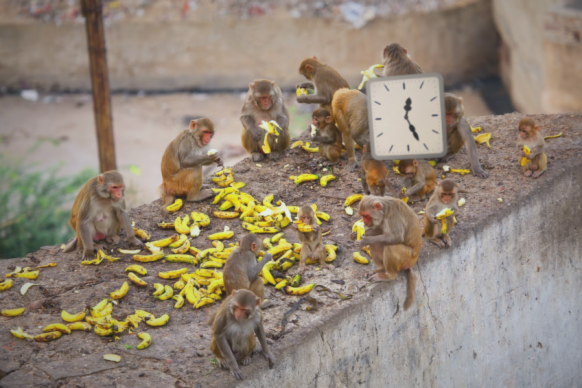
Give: 12h26
